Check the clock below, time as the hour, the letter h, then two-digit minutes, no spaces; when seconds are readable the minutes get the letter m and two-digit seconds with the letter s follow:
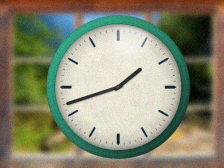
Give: 1h42
